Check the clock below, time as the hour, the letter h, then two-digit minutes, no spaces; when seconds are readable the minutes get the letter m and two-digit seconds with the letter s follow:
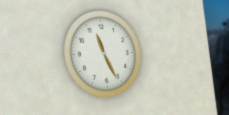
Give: 11h26
